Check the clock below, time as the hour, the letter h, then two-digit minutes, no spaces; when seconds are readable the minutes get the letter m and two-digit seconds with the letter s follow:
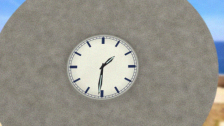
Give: 1h31
